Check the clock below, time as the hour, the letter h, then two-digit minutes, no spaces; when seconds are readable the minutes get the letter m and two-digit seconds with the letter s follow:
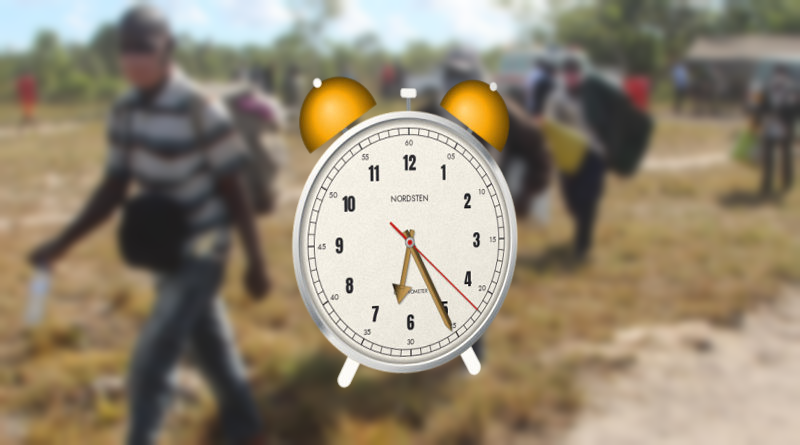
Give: 6h25m22s
